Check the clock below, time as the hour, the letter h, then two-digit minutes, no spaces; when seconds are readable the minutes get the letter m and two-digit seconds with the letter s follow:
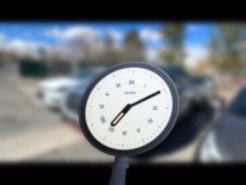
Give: 7h10
